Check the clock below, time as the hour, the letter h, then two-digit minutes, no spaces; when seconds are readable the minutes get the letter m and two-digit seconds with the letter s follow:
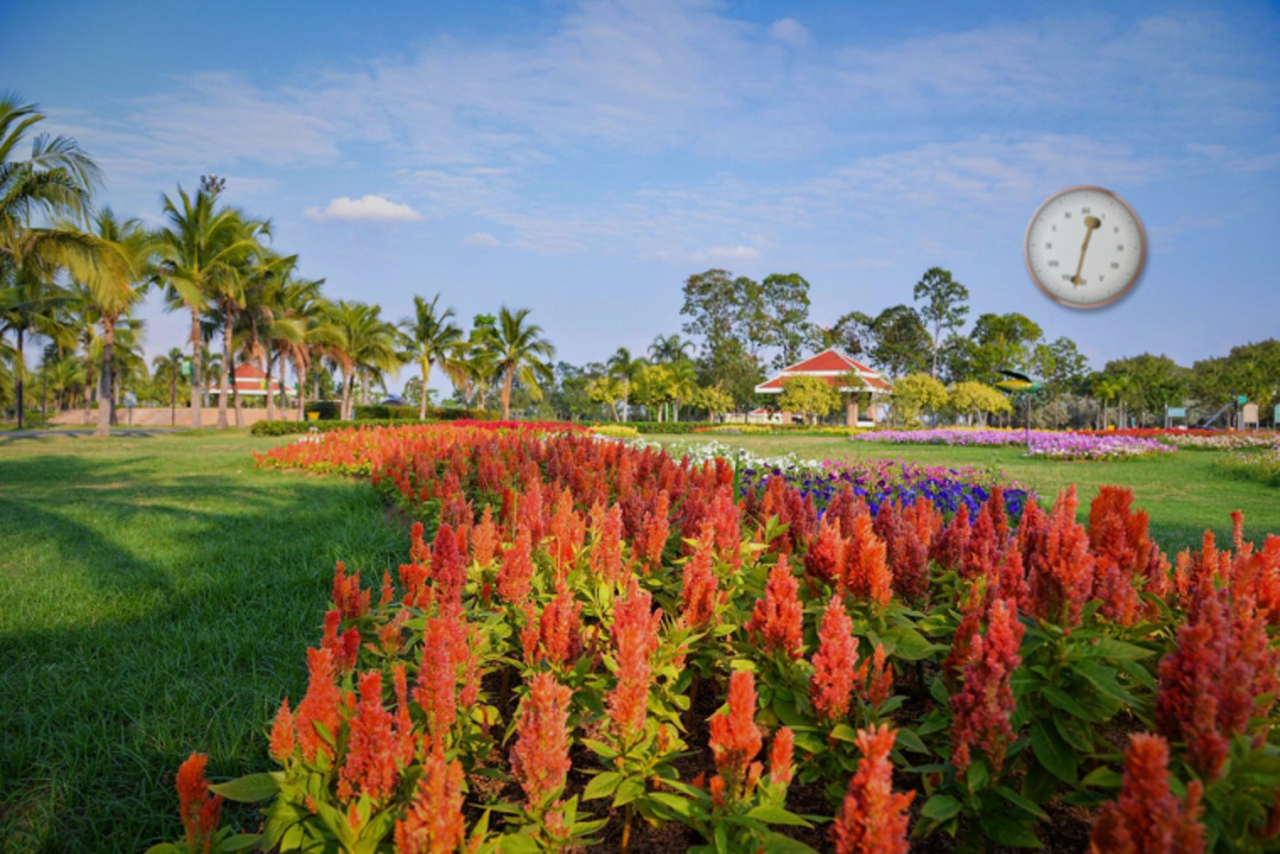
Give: 12h32
